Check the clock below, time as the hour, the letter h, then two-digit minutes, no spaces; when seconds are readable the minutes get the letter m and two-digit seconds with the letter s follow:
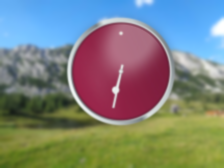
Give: 6h32
